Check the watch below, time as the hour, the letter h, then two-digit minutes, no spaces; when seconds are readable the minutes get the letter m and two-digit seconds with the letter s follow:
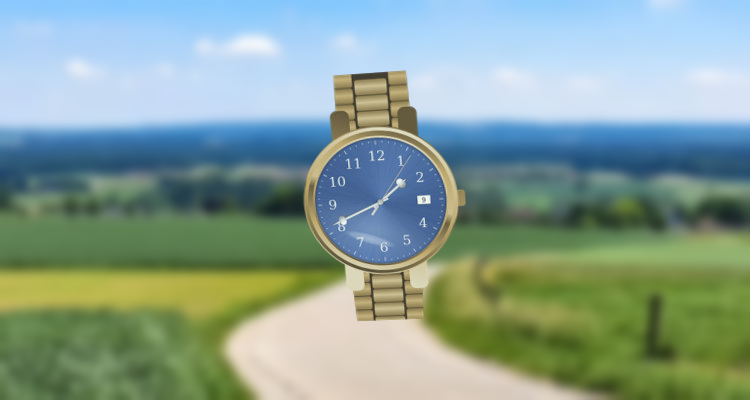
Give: 1h41m06s
